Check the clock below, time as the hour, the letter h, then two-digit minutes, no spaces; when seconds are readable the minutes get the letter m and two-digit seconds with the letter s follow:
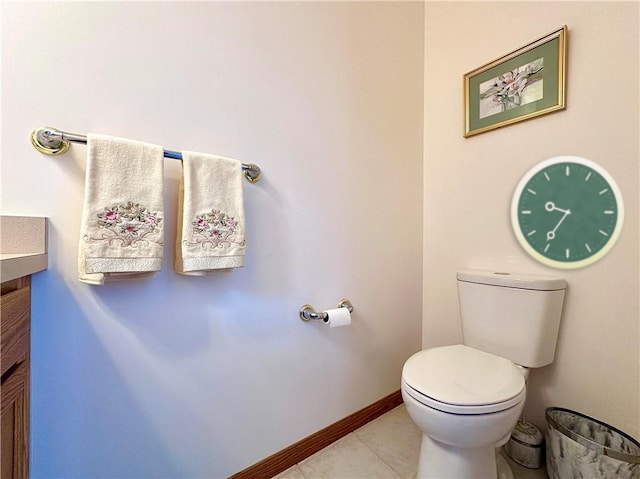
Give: 9h36
